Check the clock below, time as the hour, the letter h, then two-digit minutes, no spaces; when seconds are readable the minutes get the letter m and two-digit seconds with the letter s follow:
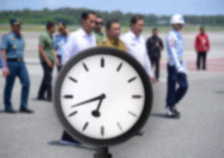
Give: 6h42
